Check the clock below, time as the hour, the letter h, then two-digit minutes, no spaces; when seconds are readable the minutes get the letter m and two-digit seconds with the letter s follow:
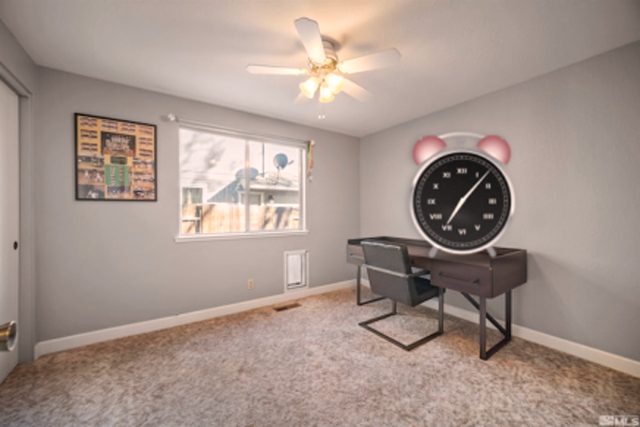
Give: 7h07
